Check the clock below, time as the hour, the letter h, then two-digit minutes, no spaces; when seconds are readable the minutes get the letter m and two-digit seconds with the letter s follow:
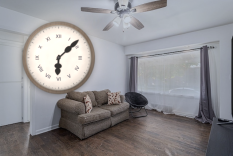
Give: 6h08
